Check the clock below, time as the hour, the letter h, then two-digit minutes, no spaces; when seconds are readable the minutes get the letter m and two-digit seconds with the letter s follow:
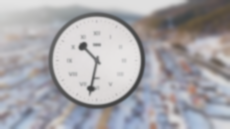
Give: 10h32
